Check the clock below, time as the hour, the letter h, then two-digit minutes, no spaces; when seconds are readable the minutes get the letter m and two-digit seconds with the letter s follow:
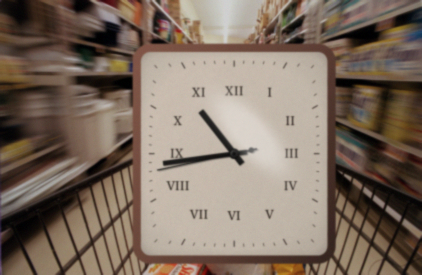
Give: 10h43m43s
